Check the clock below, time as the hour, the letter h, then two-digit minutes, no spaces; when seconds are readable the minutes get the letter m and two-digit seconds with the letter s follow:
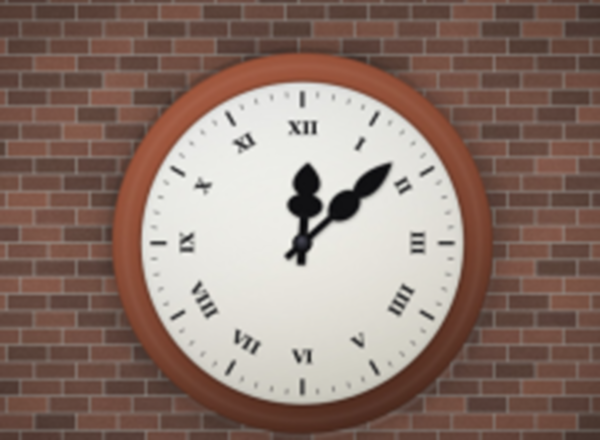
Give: 12h08
